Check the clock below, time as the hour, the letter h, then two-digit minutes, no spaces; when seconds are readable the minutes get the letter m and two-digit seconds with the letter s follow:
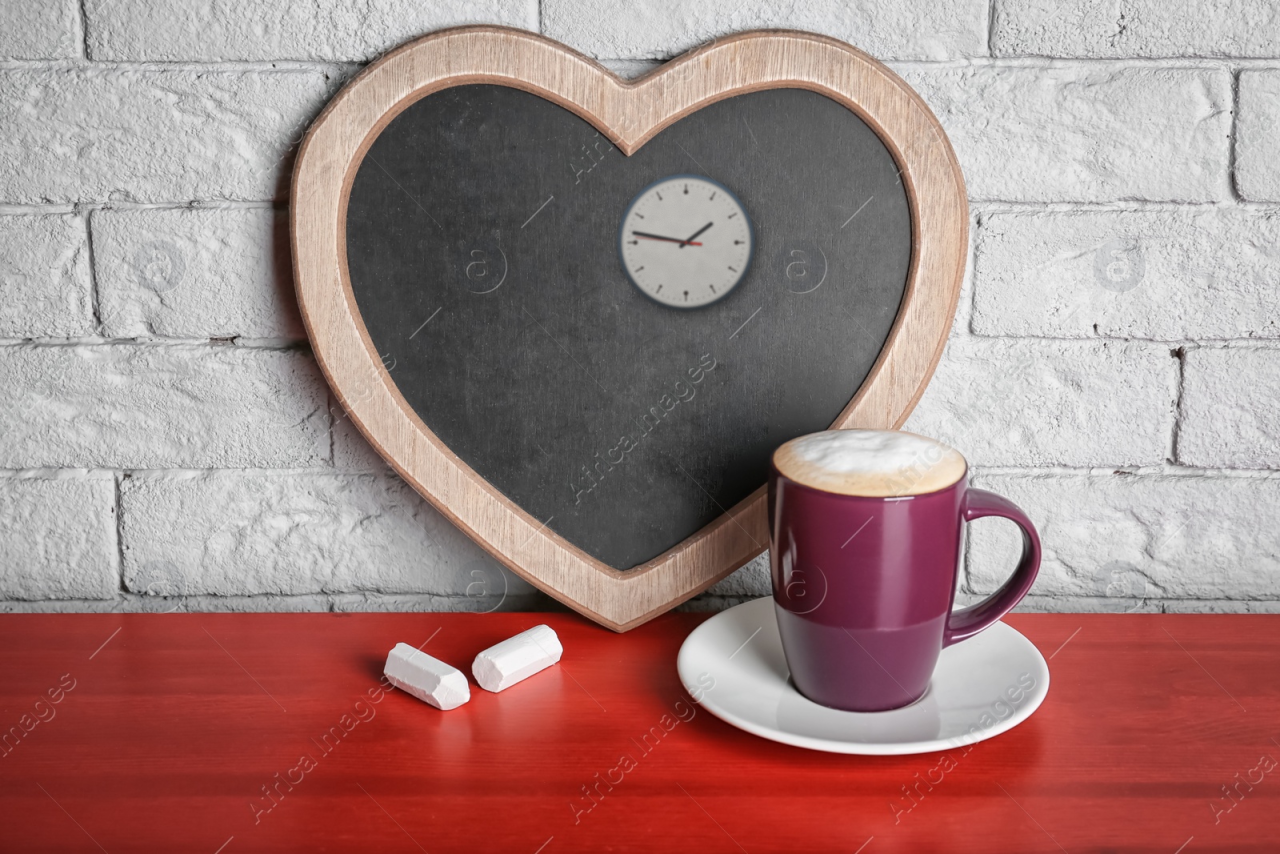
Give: 1h46m46s
